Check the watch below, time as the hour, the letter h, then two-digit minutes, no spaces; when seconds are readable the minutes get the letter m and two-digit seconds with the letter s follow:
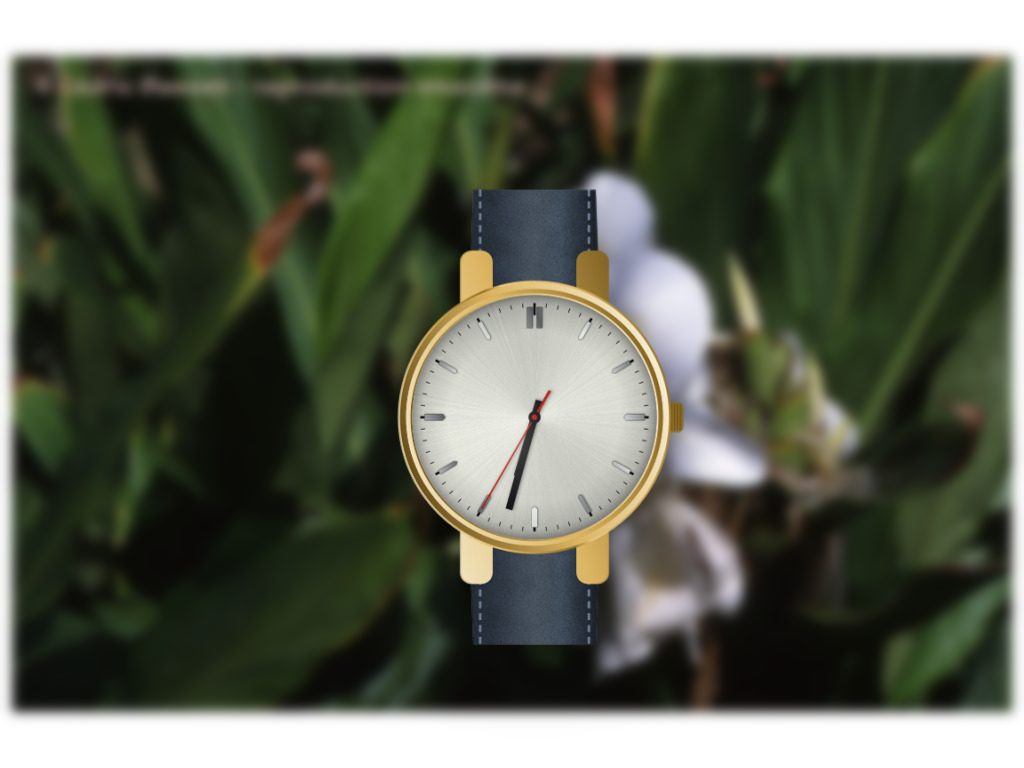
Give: 6h32m35s
